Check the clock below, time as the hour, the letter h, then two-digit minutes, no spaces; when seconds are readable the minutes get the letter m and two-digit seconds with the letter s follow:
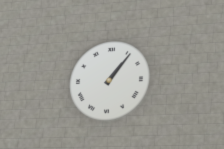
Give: 1h06
